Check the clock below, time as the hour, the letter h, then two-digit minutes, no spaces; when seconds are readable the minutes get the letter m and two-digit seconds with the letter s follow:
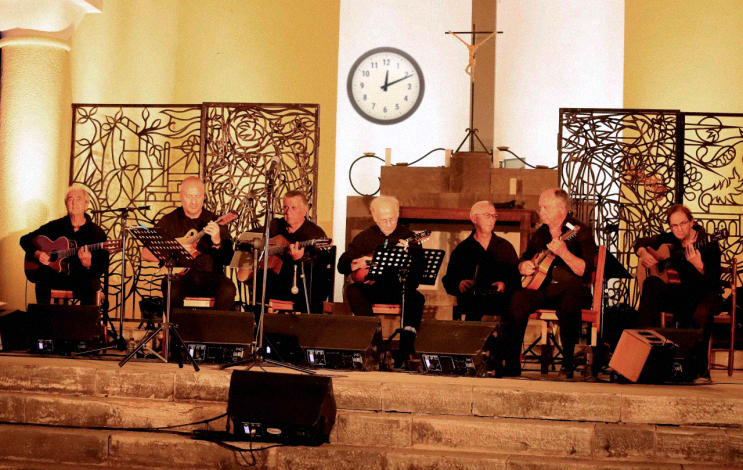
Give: 12h11
